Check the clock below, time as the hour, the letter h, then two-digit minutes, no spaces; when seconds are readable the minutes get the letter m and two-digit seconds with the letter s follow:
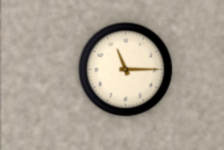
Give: 11h15
